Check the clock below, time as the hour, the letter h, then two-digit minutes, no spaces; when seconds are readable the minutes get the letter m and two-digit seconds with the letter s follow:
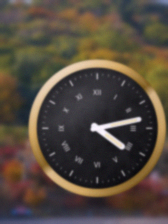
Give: 4h13
